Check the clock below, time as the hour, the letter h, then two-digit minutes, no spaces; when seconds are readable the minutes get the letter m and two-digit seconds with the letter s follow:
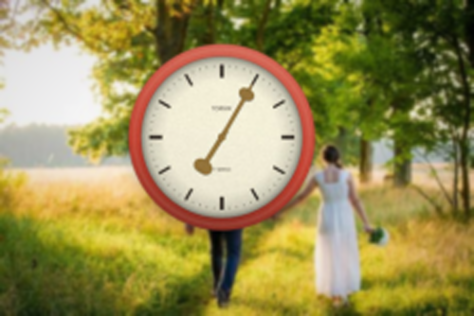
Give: 7h05
